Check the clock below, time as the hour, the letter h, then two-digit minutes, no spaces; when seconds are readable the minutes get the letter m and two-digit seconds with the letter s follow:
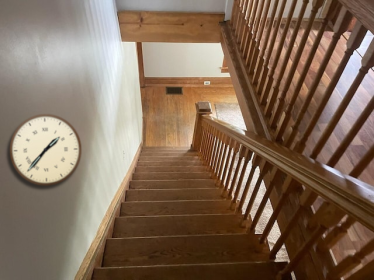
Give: 1h37
